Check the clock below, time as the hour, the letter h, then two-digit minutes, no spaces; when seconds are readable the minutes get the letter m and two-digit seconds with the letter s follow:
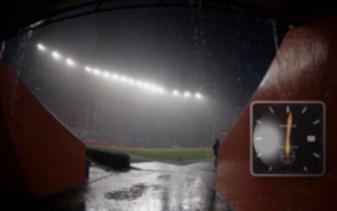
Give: 6h01
